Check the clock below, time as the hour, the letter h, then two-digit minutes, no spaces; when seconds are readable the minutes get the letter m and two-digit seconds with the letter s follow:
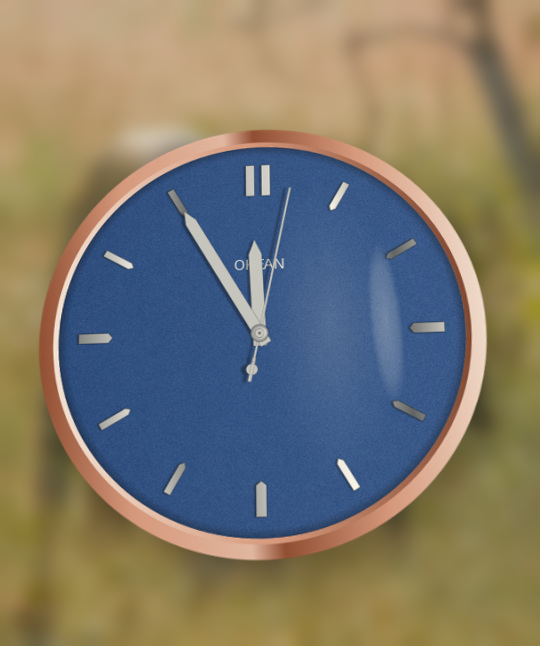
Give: 11h55m02s
